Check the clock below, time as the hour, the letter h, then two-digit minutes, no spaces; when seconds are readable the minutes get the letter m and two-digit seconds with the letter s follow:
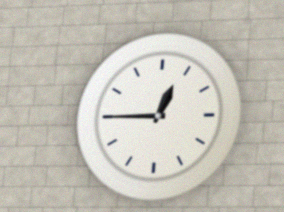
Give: 12h45
